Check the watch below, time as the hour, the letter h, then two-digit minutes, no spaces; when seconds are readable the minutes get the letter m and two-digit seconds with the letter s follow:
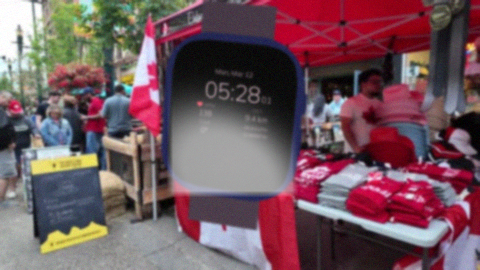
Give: 5h28
